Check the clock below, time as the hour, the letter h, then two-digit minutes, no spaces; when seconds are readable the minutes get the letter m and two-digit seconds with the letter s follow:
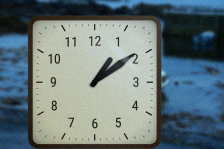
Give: 1h09
